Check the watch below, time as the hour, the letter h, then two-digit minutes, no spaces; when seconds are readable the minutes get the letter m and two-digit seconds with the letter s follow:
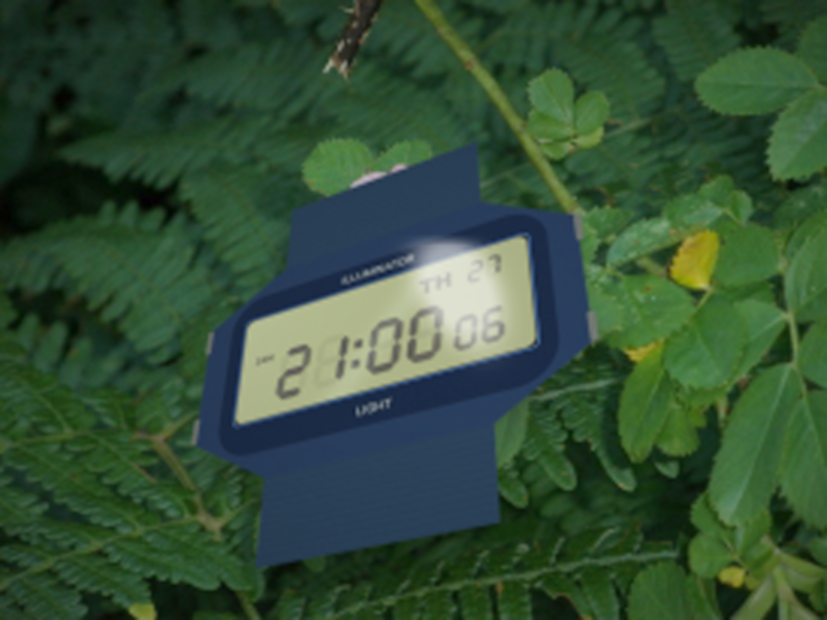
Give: 21h00m06s
